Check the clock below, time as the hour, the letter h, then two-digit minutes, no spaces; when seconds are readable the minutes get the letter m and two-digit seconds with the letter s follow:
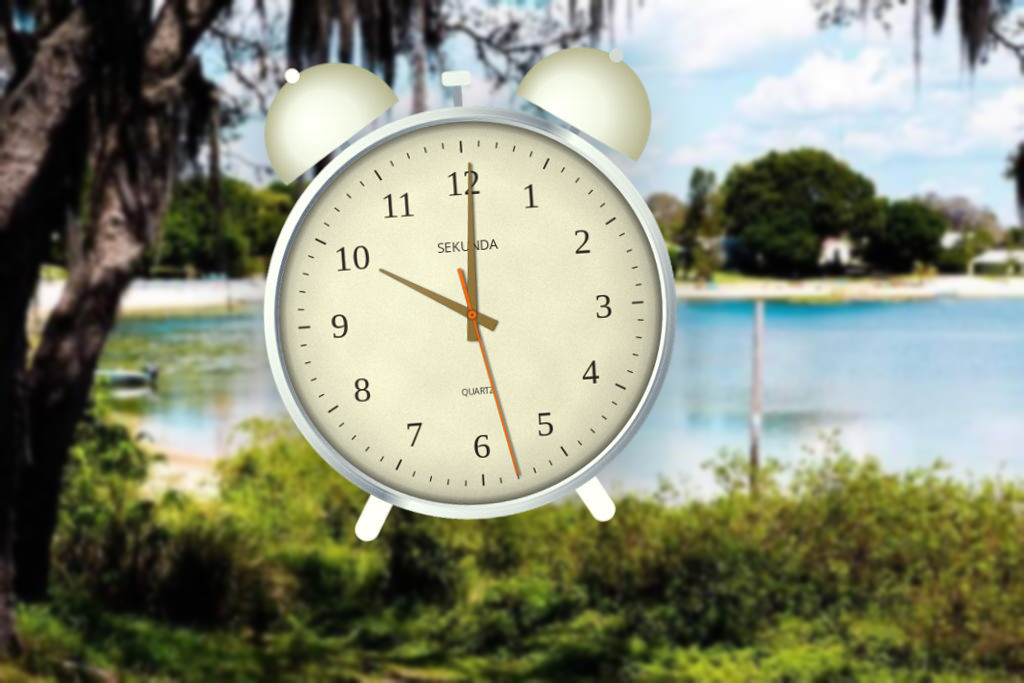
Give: 10h00m28s
